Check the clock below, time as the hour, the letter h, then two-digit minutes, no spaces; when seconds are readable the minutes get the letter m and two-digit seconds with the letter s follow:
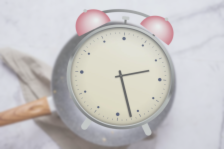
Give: 2h27
